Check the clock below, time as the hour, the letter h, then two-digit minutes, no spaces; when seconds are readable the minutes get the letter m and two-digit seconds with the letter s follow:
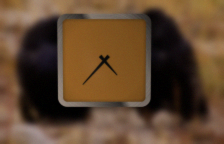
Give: 4h37
